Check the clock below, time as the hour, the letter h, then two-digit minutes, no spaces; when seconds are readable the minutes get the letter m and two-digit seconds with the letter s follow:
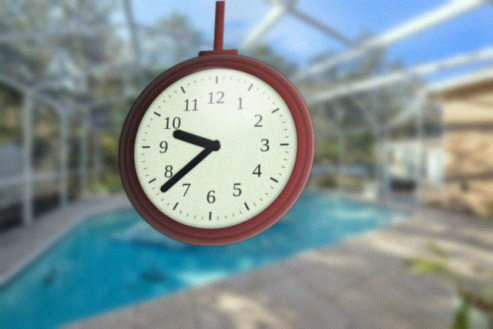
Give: 9h38
